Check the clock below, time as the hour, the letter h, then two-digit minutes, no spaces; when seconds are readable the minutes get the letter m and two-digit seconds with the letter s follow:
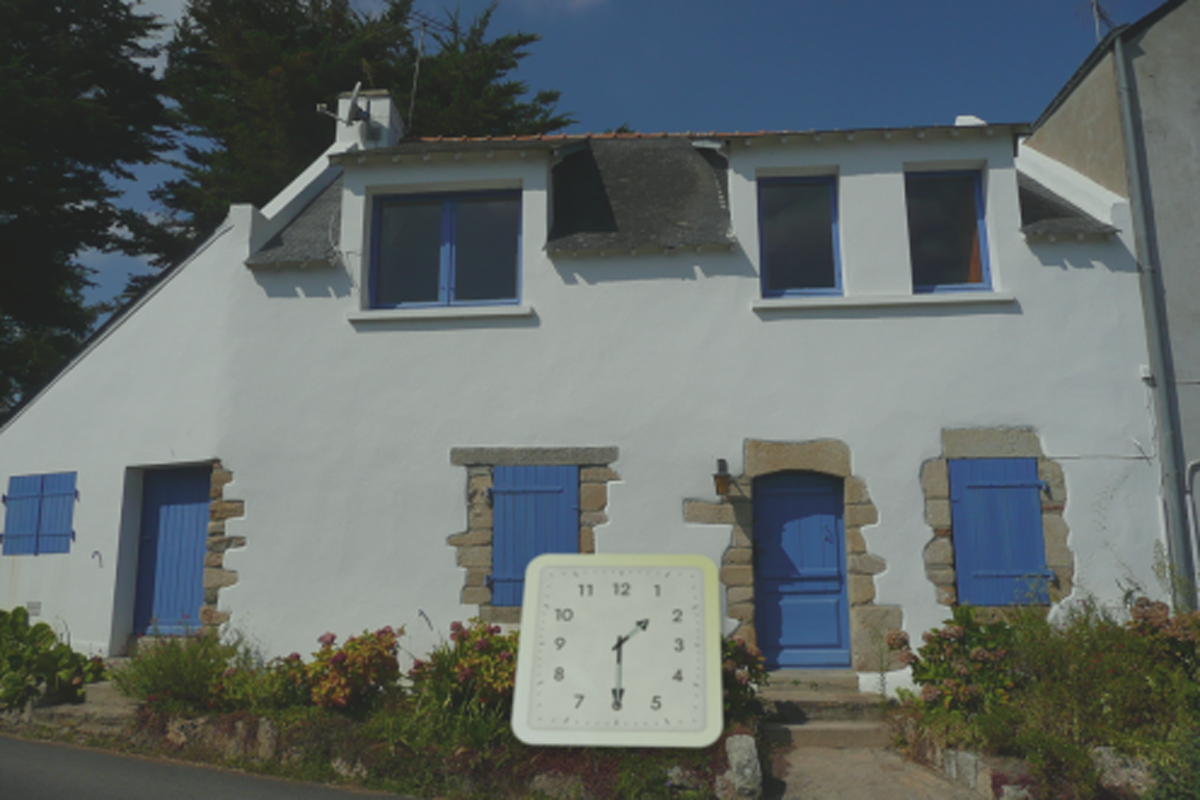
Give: 1h30
